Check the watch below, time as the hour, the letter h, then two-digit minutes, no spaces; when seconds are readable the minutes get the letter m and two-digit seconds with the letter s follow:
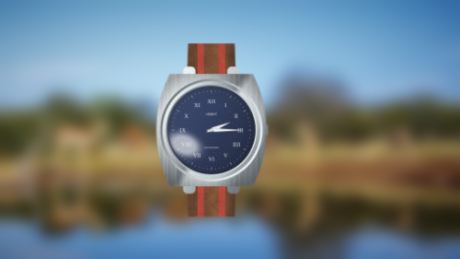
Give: 2h15
